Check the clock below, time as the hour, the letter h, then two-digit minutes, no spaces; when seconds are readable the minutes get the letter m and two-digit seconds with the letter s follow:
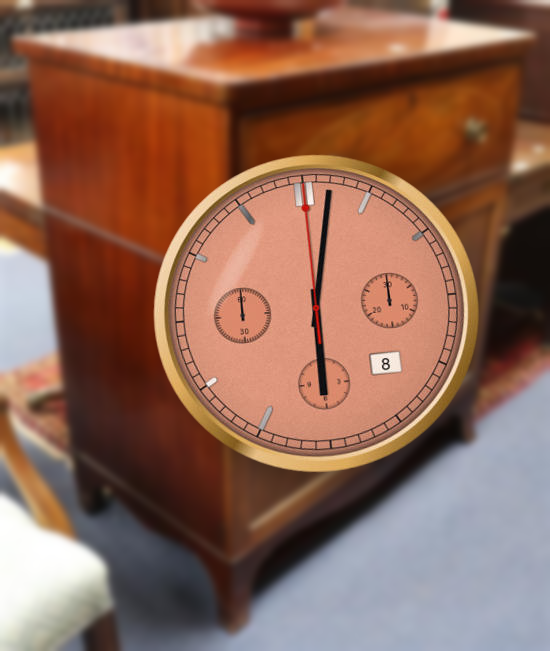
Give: 6h02
